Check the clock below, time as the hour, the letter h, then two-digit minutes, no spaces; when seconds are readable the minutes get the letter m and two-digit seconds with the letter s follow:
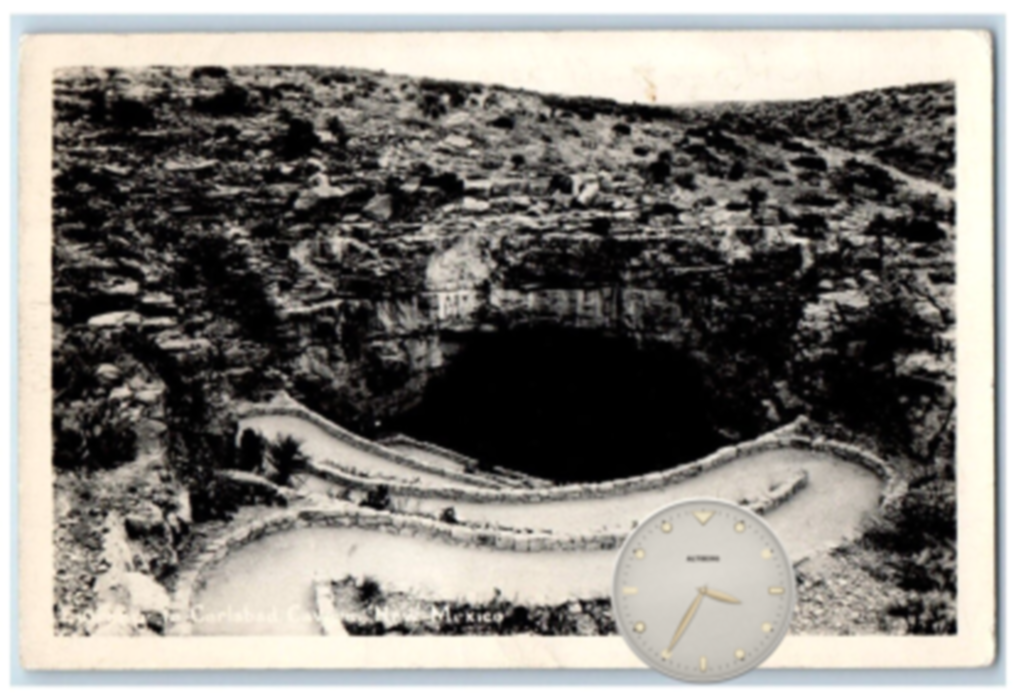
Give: 3h35
